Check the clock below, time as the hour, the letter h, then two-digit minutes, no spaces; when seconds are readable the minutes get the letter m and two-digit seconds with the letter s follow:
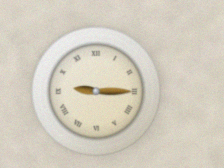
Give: 9h15
